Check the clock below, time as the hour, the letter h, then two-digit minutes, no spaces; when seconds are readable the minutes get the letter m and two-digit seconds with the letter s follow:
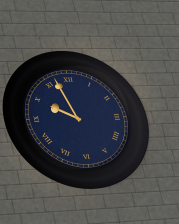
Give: 9h57
